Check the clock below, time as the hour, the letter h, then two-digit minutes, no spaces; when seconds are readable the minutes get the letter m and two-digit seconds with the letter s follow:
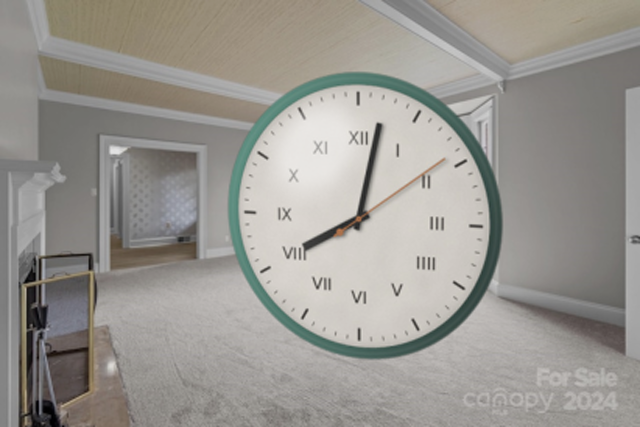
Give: 8h02m09s
